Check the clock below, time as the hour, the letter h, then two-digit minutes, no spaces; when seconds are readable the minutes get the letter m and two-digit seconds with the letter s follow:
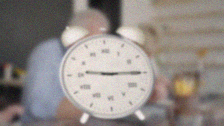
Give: 9h15
